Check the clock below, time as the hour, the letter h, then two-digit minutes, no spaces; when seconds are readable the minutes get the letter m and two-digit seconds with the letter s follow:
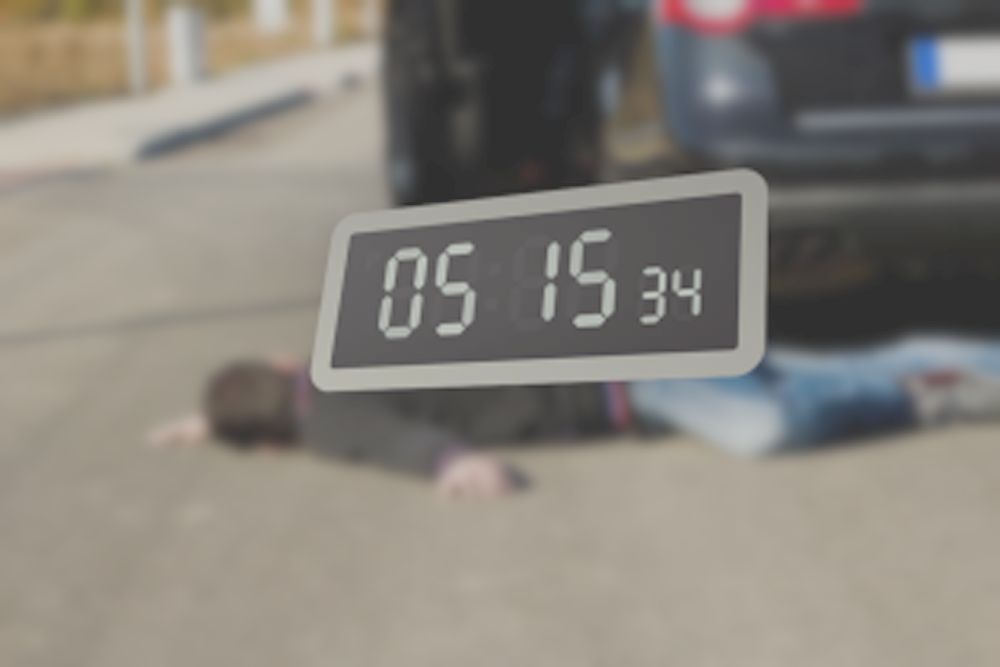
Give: 5h15m34s
